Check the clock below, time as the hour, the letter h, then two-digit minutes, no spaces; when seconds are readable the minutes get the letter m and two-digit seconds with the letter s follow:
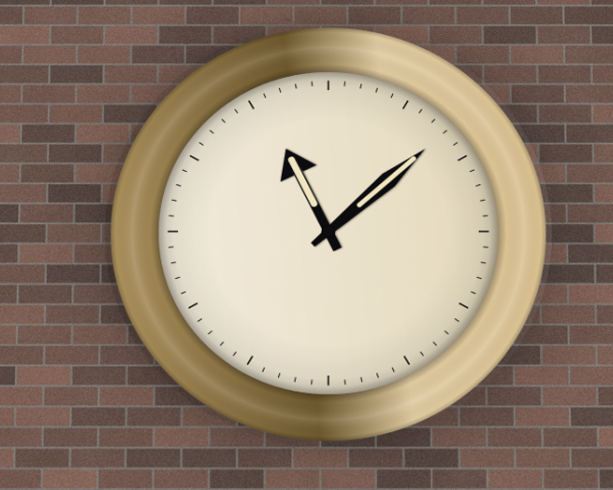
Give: 11h08
